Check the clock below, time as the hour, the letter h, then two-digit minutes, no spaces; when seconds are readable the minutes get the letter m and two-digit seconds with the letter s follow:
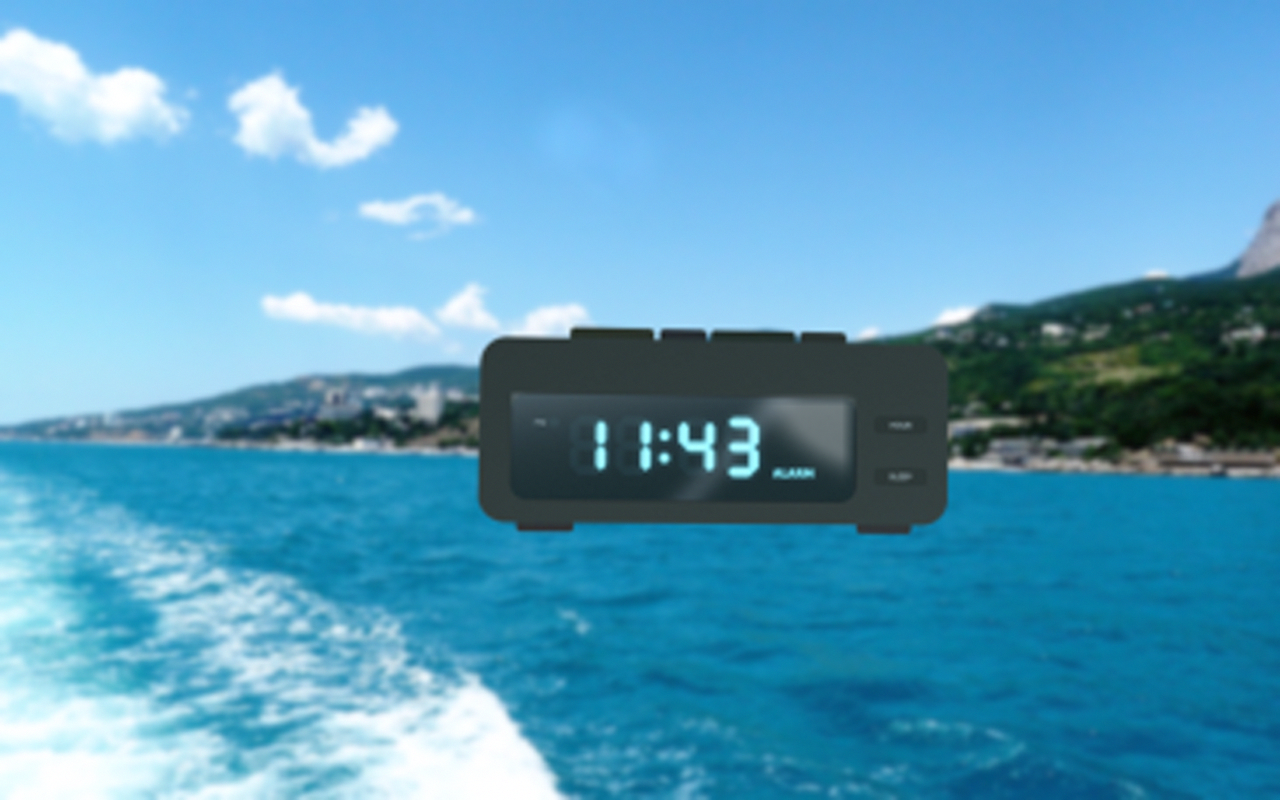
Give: 11h43
